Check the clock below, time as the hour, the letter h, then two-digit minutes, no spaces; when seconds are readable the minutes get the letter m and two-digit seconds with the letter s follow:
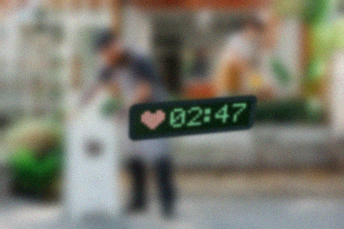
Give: 2h47
